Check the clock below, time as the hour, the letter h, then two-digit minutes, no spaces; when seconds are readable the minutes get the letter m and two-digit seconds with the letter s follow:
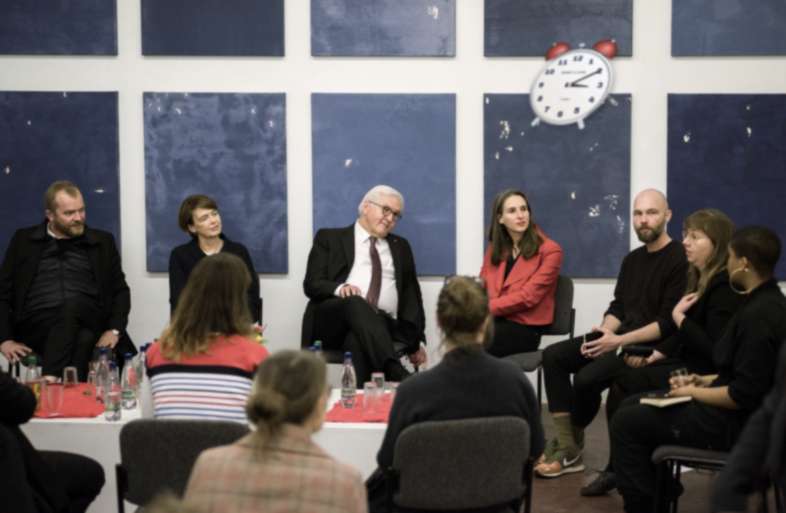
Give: 3h10
